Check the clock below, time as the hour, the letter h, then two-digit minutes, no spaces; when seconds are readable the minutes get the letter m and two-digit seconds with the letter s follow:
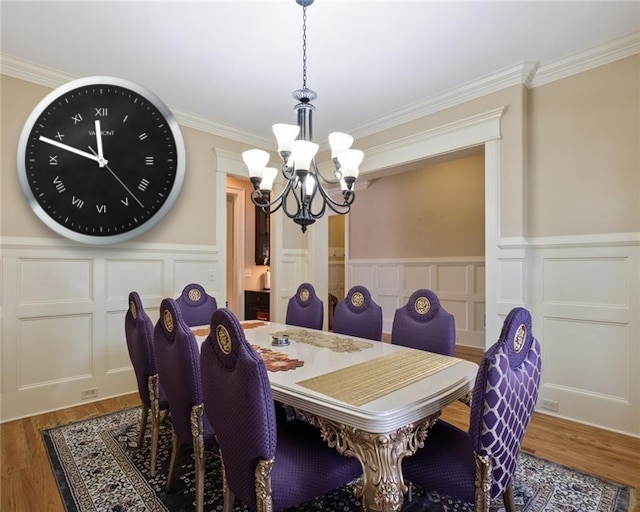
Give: 11h48m23s
